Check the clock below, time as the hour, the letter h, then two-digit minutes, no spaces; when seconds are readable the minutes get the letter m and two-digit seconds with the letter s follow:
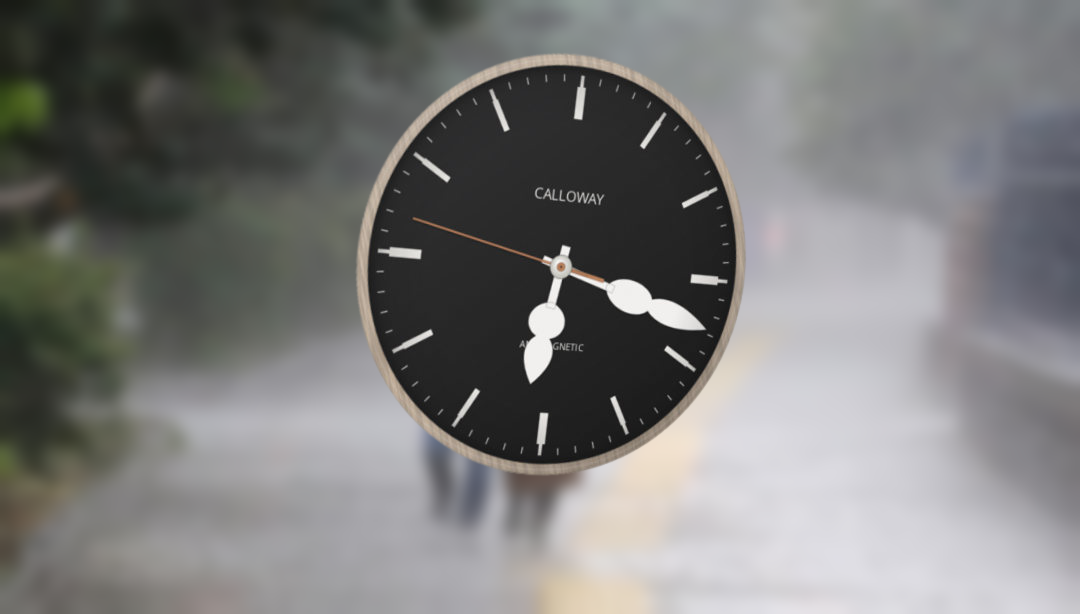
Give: 6h17m47s
